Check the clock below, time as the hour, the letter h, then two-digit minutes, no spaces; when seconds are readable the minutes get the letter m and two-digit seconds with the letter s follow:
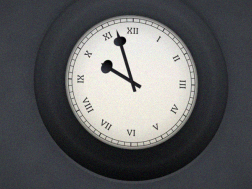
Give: 9h57
